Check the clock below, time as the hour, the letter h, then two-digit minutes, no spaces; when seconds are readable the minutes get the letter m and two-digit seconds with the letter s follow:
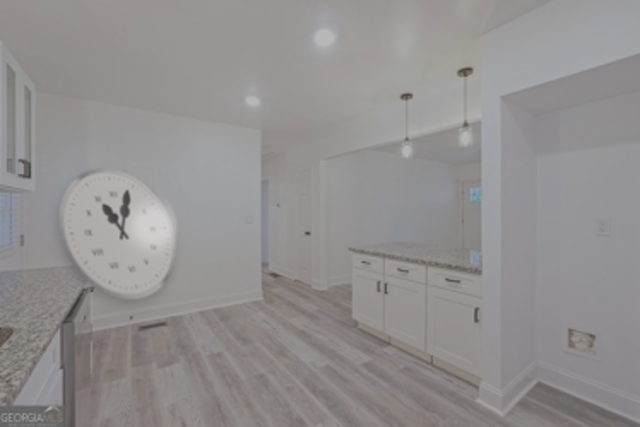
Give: 11h04
